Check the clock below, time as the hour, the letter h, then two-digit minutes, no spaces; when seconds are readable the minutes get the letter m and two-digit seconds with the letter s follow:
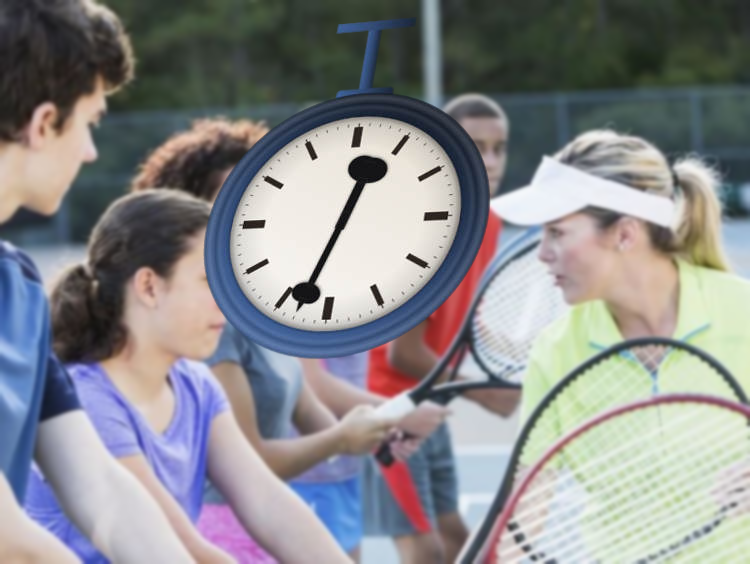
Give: 12h33
